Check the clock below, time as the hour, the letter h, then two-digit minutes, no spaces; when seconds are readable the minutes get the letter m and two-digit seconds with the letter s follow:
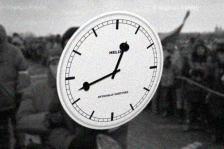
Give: 12h42
